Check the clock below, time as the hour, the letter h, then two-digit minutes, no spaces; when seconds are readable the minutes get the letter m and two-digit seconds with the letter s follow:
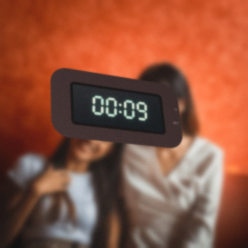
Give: 0h09
